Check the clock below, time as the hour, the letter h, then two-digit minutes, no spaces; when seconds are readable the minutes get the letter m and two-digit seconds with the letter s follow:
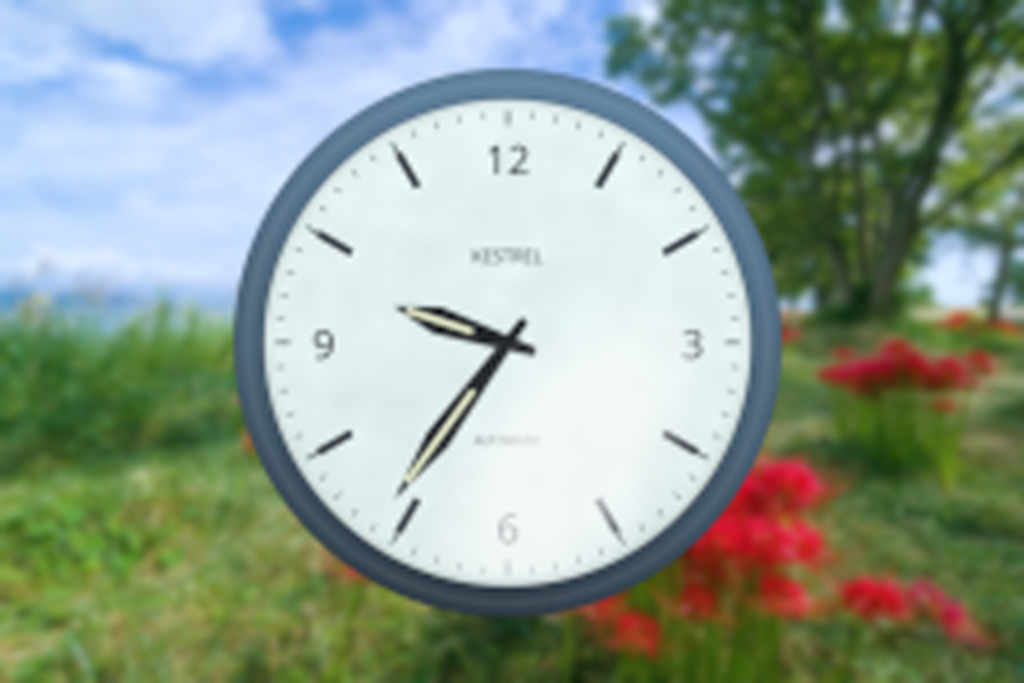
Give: 9h36
